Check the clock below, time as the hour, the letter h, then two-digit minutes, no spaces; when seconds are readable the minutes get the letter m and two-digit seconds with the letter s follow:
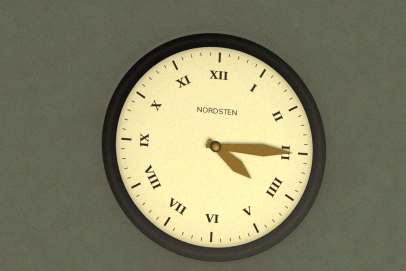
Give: 4h15
